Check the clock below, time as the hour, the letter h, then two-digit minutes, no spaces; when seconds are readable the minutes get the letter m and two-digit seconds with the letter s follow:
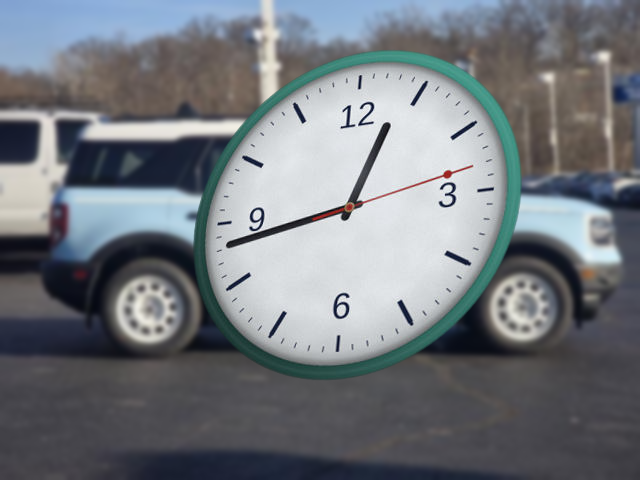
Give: 12h43m13s
